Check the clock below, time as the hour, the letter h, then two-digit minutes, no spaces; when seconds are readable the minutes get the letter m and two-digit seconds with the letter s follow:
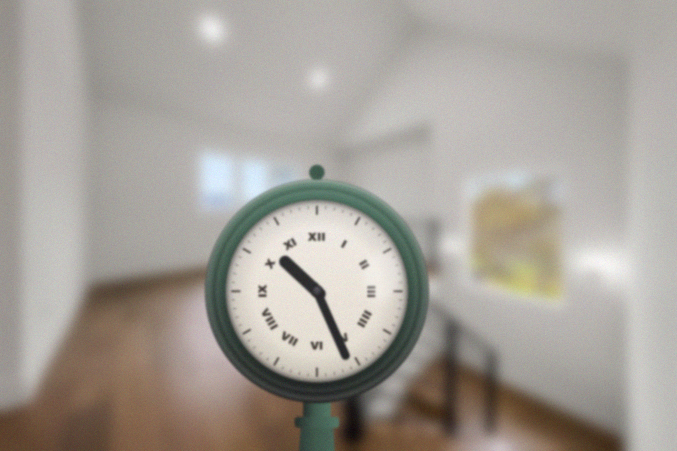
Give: 10h26
